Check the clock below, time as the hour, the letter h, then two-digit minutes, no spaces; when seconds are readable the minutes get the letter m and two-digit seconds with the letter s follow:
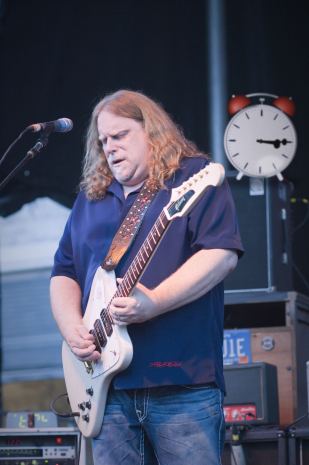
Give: 3h15
